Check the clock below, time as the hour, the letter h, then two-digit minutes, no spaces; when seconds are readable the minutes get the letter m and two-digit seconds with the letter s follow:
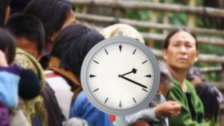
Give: 2h19
